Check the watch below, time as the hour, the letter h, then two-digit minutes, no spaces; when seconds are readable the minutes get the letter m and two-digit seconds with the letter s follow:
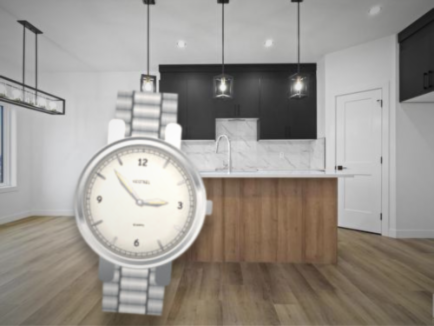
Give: 2h53
